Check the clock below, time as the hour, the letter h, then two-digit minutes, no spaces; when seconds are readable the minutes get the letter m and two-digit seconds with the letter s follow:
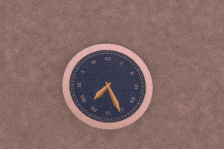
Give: 7h26
